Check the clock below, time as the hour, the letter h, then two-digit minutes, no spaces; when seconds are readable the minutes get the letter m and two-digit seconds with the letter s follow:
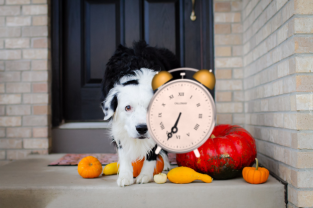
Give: 6h34
